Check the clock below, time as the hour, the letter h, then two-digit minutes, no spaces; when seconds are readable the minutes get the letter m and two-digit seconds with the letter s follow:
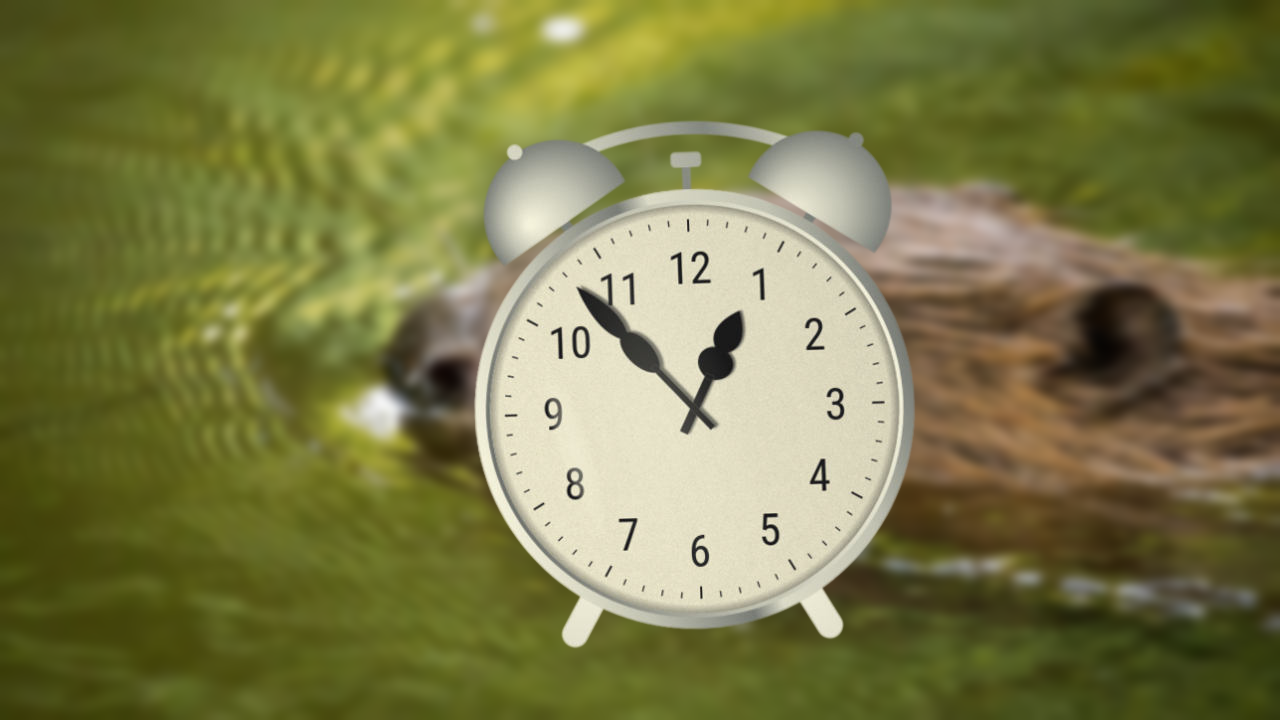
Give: 12h53
